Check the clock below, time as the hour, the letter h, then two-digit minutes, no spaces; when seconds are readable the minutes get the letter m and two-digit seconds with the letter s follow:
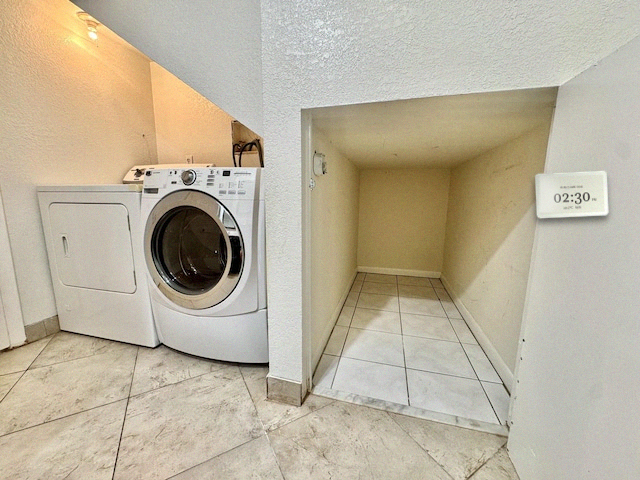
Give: 2h30
